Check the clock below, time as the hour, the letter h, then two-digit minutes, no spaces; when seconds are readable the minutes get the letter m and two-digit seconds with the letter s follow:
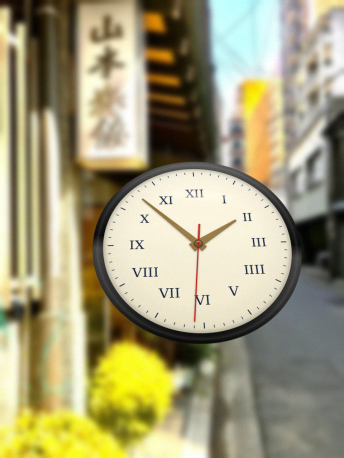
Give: 1h52m31s
